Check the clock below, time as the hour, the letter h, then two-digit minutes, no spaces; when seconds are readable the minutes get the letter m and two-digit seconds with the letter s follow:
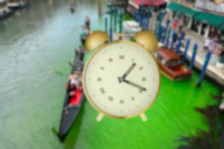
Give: 1h19
